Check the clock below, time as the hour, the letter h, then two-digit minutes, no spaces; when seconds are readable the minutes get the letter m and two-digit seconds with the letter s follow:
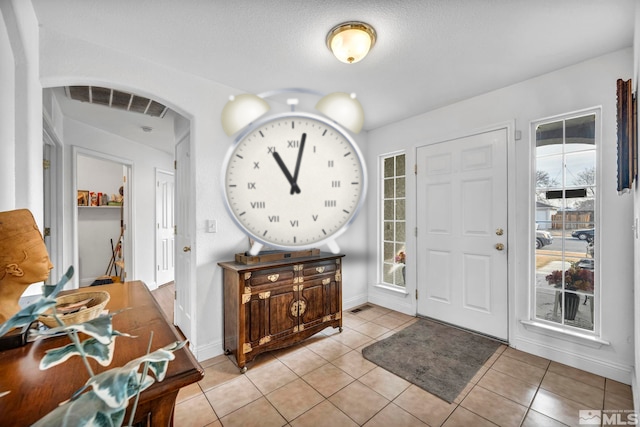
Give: 11h02
